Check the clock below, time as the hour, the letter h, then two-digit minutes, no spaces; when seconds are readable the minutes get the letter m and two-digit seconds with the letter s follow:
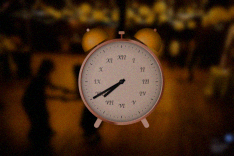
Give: 7h40
